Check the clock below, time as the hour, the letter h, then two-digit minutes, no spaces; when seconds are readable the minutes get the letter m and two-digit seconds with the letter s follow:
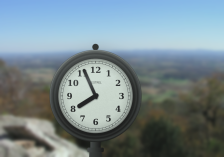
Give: 7h56
